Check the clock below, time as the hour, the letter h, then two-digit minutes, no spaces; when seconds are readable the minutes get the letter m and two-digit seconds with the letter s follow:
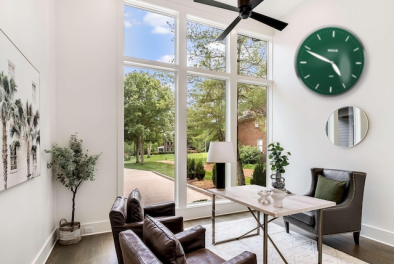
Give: 4h49
